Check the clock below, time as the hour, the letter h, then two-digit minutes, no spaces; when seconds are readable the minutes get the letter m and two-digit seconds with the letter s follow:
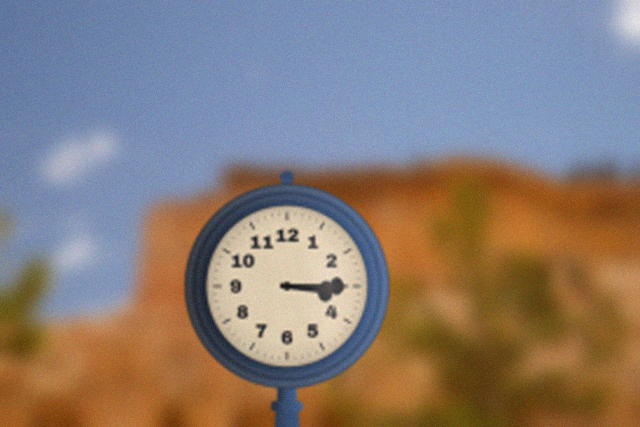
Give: 3h15
